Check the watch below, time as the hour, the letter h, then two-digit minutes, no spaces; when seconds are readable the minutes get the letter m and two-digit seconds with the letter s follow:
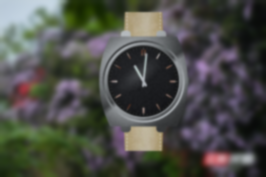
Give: 11h01
